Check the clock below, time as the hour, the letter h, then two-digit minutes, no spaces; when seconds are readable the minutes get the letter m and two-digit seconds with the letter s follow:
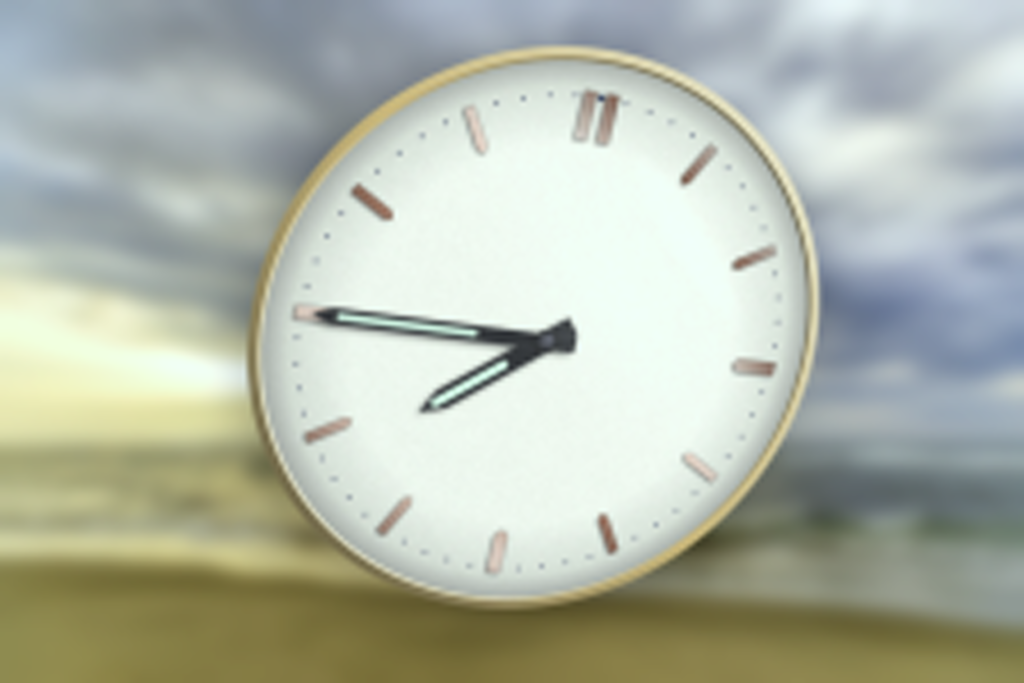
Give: 7h45
